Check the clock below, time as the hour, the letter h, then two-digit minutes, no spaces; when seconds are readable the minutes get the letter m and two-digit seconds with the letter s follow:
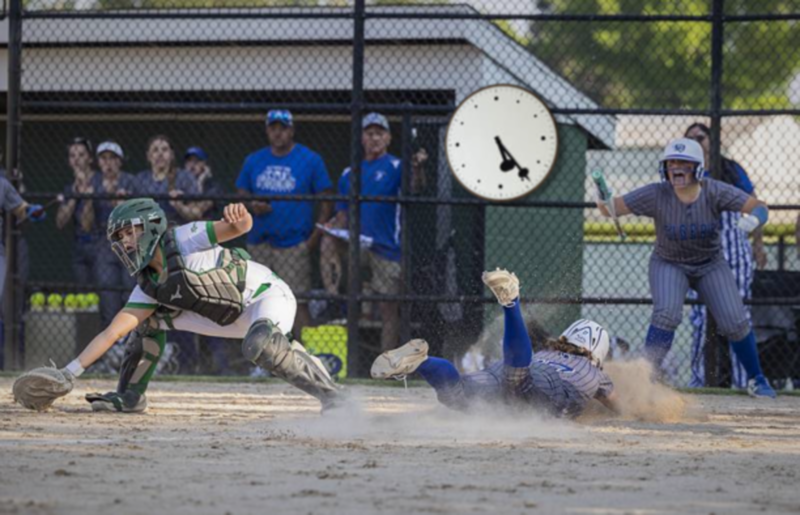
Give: 5h24
